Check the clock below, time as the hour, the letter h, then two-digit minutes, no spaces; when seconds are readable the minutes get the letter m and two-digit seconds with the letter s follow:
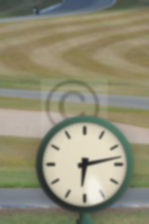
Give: 6h13
